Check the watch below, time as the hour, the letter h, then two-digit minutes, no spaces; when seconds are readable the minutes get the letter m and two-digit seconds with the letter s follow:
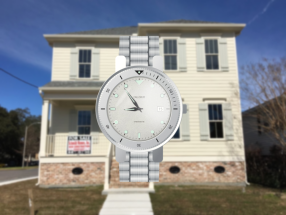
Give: 8h54
